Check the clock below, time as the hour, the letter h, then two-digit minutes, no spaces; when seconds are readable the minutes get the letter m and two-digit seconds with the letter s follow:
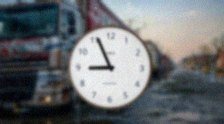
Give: 8h56
